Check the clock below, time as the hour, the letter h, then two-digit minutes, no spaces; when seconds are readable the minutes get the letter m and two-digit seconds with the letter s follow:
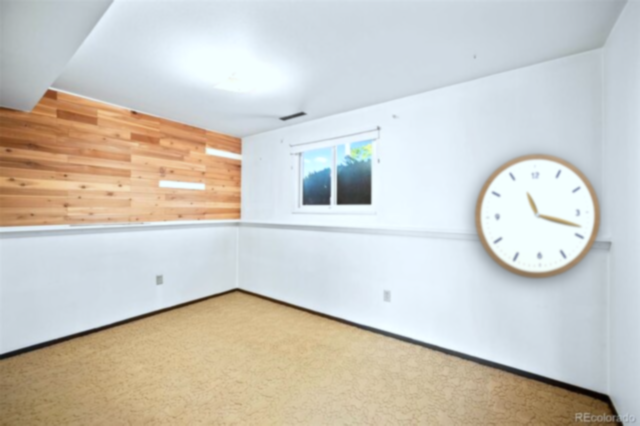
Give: 11h18
